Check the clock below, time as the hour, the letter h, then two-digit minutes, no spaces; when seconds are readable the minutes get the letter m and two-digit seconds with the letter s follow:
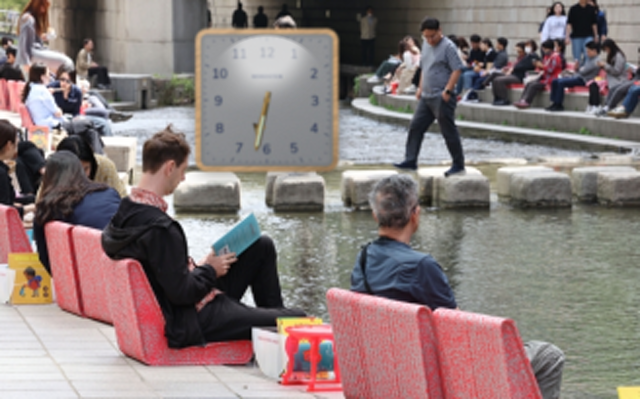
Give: 6h32
